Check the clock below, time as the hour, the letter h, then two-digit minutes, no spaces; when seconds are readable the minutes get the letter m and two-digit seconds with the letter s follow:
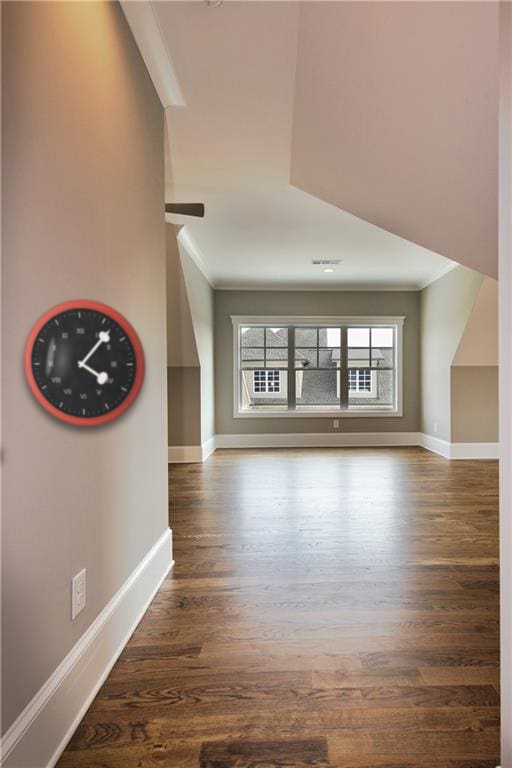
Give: 4h07
